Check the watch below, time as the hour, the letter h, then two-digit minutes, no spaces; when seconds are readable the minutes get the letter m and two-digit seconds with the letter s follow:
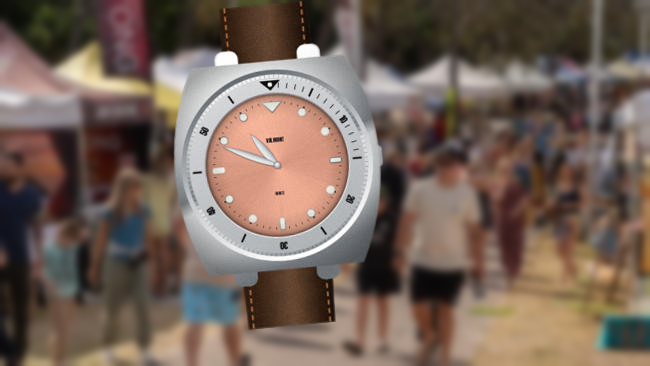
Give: 10h49
